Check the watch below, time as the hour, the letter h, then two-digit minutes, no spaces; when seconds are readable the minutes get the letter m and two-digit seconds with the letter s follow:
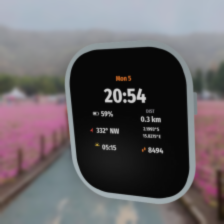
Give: 20h54
